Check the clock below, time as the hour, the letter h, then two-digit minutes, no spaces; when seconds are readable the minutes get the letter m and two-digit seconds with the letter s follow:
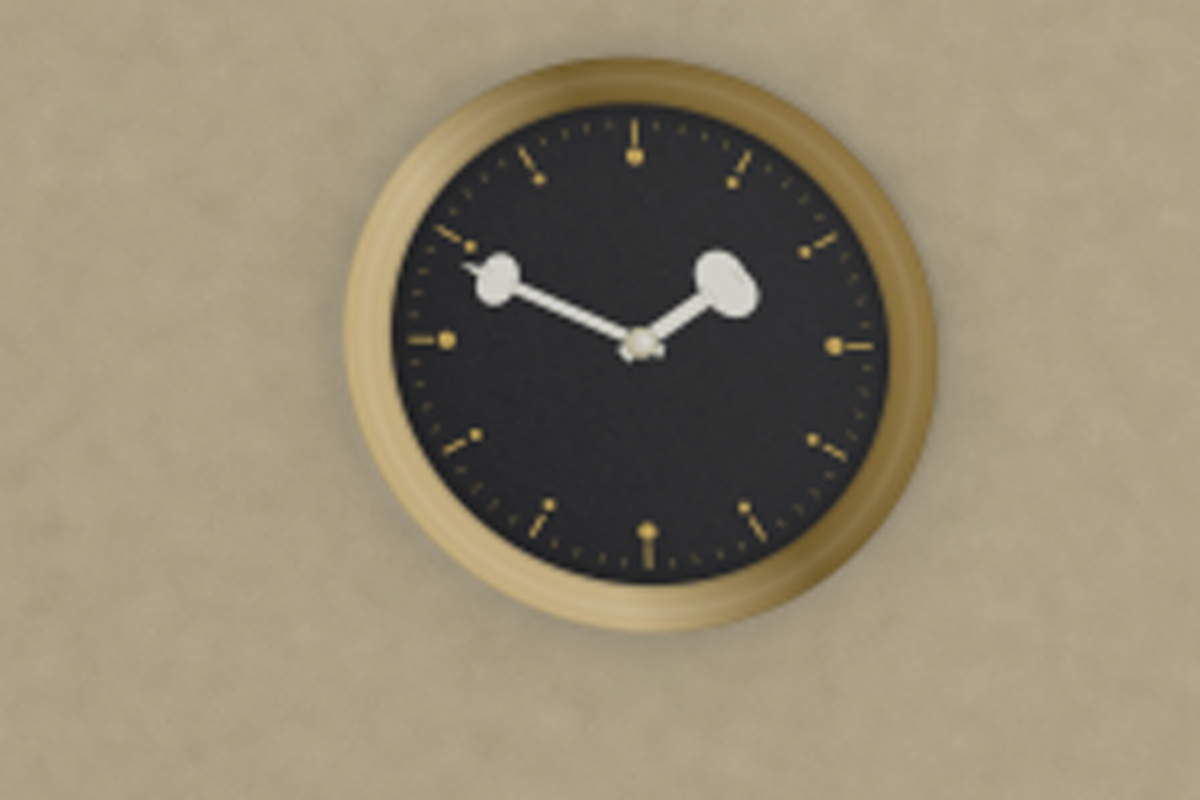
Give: 1h49
